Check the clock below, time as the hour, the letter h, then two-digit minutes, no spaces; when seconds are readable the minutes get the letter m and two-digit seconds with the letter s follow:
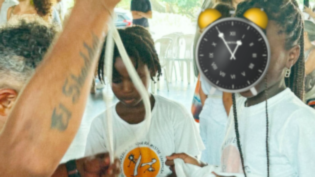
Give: 12h55
